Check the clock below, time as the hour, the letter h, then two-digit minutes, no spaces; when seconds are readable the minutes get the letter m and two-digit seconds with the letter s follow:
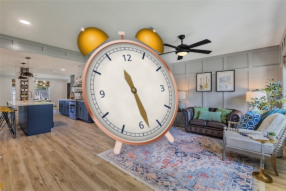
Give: 11h28
